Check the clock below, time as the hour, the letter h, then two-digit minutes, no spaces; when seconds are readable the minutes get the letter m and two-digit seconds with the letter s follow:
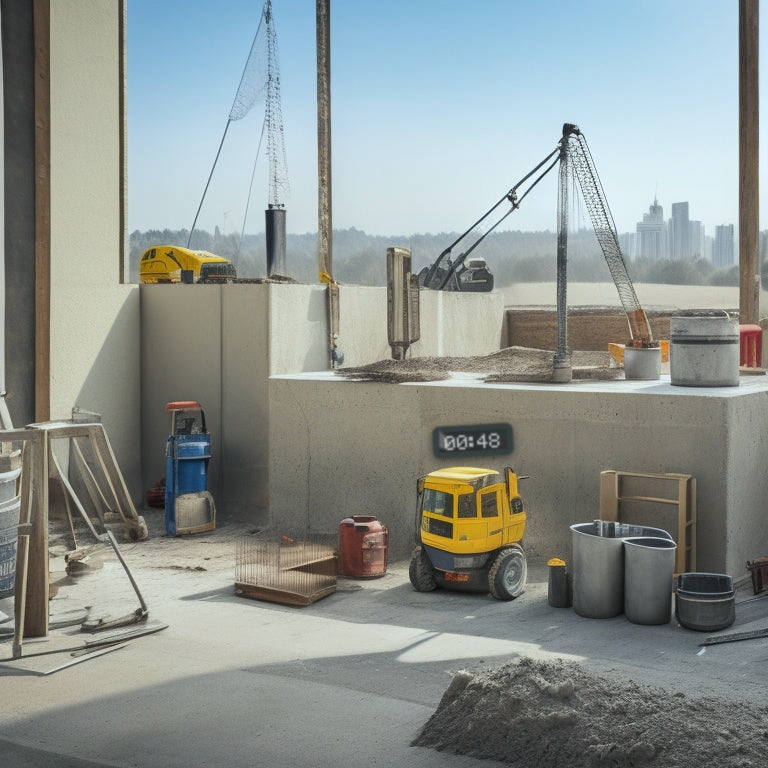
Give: 0h48
